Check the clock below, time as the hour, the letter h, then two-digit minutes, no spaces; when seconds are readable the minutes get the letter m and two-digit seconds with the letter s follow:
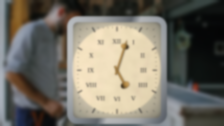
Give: 5h03
